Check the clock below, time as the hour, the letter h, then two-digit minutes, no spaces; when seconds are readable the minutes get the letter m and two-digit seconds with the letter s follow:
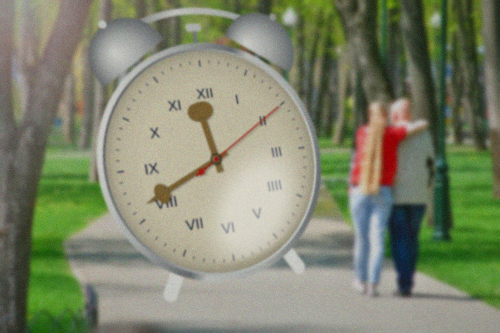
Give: 11h41m10s
